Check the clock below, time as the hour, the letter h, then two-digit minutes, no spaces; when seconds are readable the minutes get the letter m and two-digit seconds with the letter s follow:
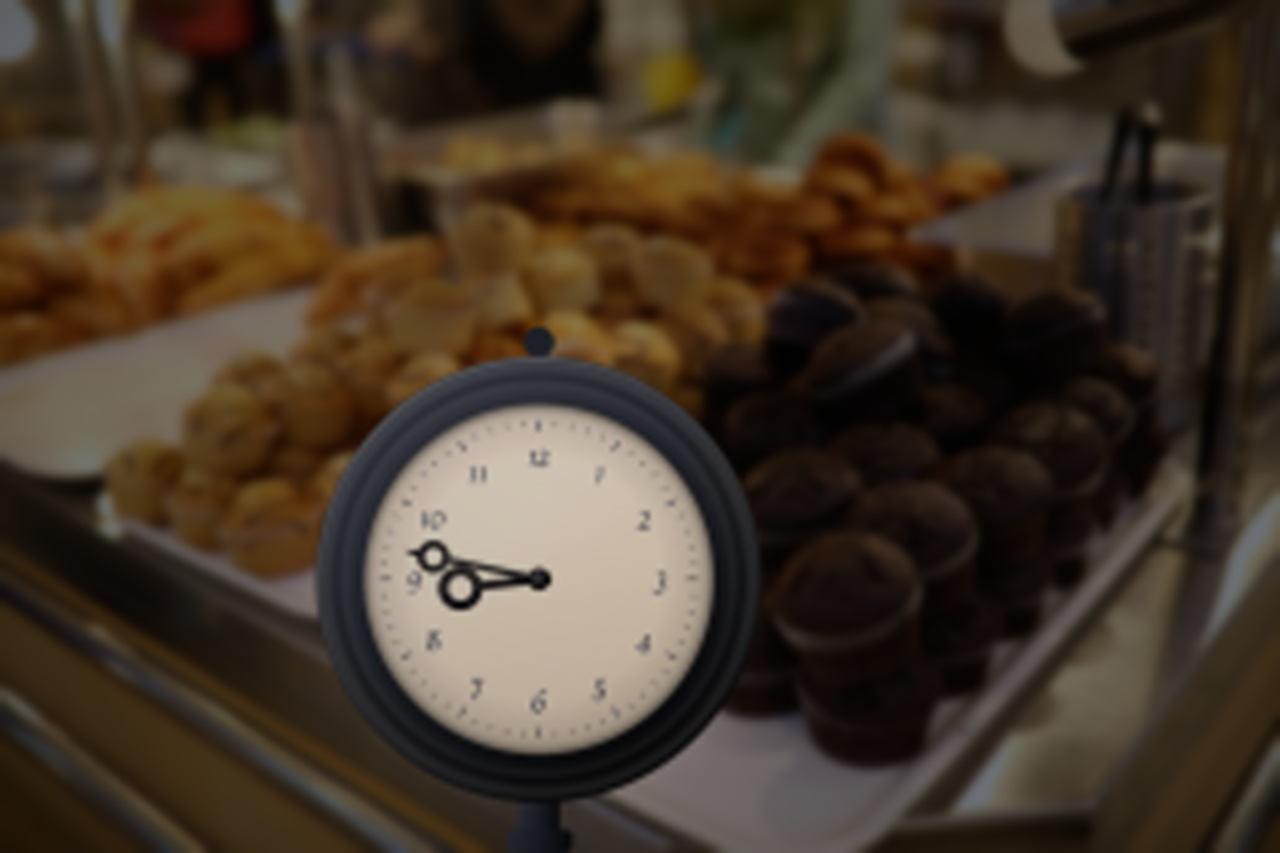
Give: 8h47
